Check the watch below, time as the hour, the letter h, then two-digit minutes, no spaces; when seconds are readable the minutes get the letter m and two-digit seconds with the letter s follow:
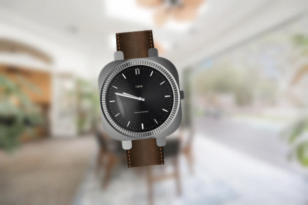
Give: 9h48
